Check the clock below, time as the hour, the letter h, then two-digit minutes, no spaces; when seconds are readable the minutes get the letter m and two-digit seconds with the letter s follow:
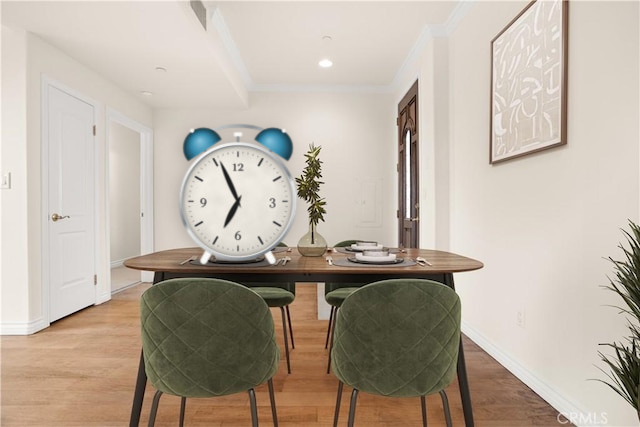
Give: 6h56
